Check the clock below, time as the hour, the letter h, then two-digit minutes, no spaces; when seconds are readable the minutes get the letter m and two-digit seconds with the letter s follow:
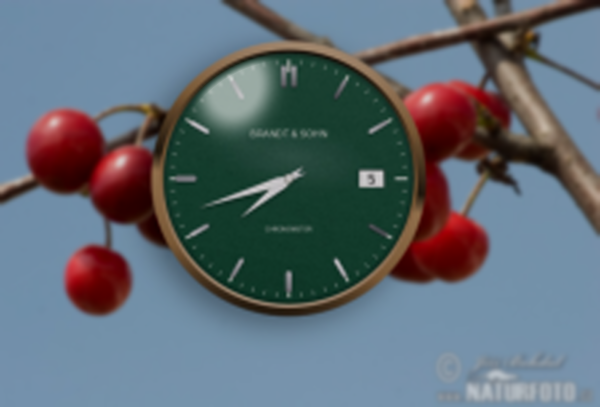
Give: 7h42
